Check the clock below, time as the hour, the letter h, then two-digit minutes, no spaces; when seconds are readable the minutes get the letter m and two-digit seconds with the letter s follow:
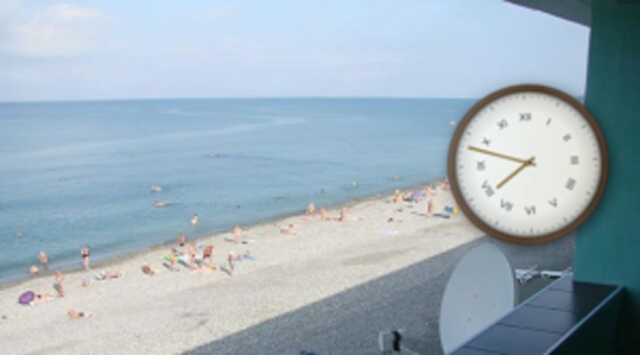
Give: 7h48
